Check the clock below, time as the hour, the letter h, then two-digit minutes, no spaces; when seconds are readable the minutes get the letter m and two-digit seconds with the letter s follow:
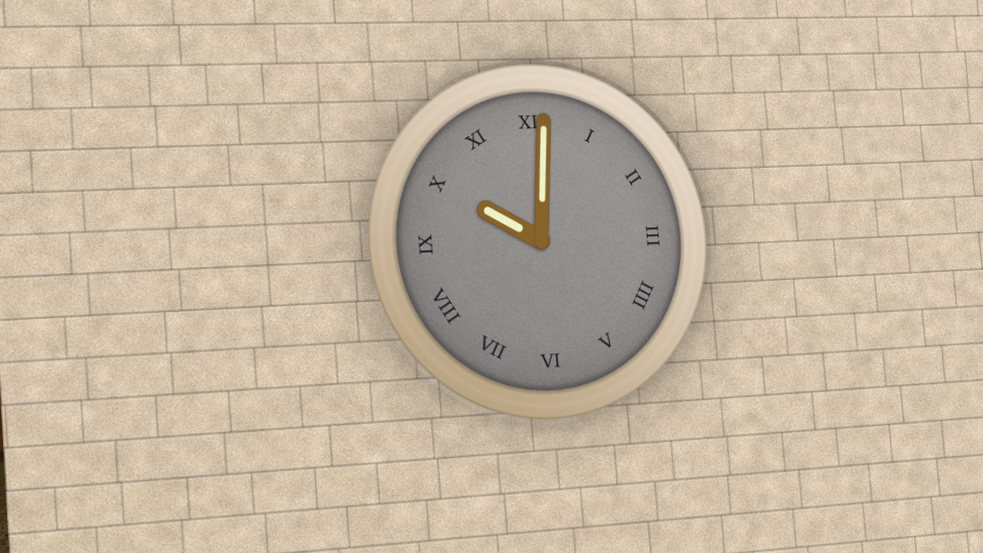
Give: 10h01
